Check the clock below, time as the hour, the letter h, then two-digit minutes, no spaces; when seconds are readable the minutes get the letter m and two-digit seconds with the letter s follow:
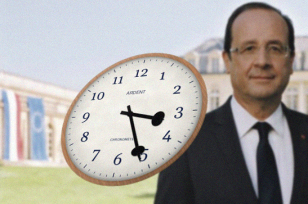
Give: 3h26
